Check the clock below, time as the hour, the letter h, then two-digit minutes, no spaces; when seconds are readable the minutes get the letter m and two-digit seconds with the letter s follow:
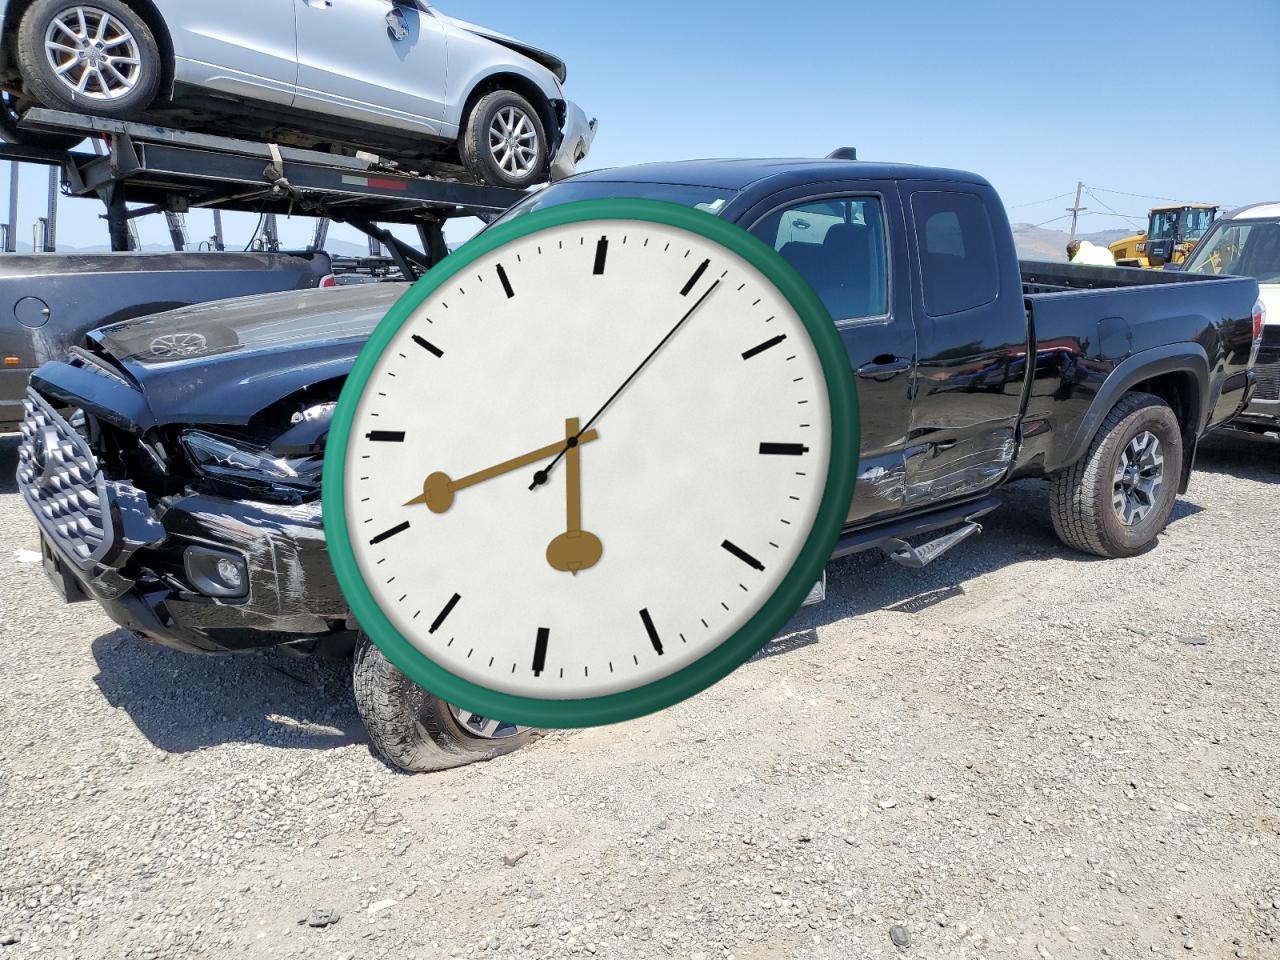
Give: 5h41m06s
